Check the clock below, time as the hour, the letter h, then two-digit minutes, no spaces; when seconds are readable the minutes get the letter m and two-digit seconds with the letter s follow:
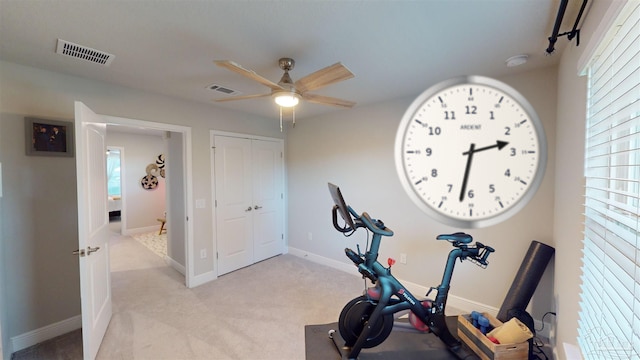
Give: 2h32
